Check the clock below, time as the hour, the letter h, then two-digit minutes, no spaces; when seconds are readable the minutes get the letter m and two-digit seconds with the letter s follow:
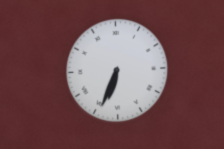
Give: 6h34
